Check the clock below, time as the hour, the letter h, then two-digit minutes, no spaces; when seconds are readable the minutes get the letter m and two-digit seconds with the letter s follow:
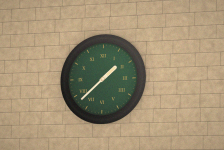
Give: 1h38
